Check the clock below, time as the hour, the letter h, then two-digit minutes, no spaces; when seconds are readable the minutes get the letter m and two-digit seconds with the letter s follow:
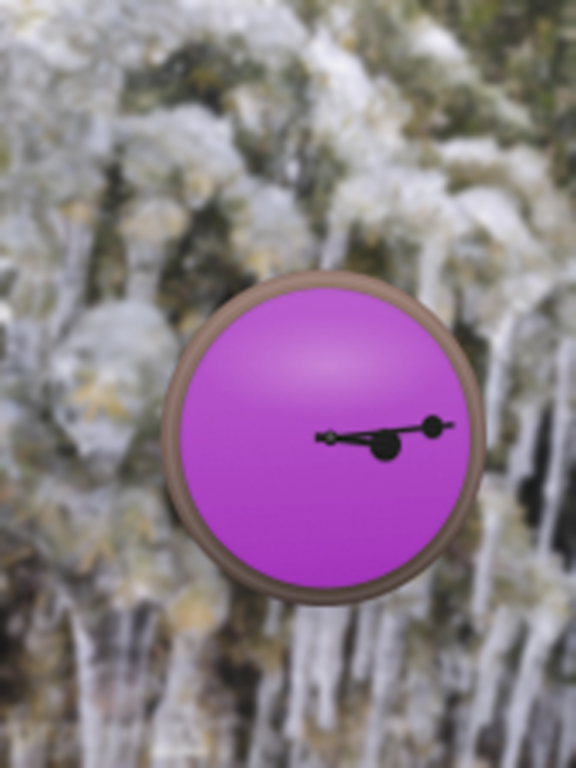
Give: 3h14
